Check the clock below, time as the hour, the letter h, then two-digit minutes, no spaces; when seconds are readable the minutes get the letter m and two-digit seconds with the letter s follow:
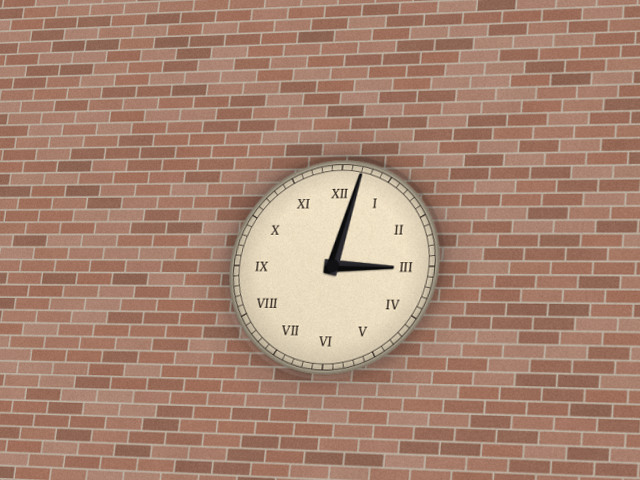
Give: 3h02
